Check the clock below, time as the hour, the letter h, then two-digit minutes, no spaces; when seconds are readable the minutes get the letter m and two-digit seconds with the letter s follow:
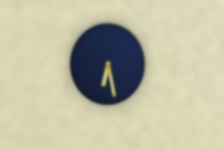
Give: 6h28
